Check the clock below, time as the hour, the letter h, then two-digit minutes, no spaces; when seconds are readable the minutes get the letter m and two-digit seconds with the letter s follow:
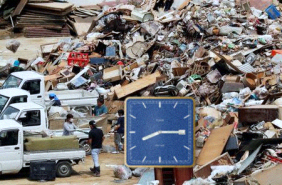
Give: 8h15
